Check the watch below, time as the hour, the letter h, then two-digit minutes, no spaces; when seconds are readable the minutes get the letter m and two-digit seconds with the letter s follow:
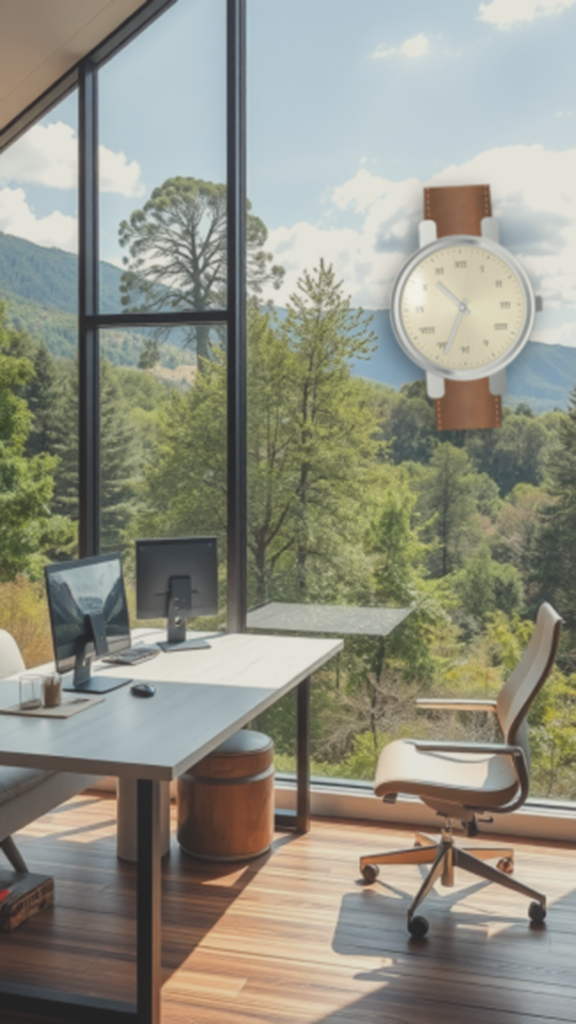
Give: 10h34
